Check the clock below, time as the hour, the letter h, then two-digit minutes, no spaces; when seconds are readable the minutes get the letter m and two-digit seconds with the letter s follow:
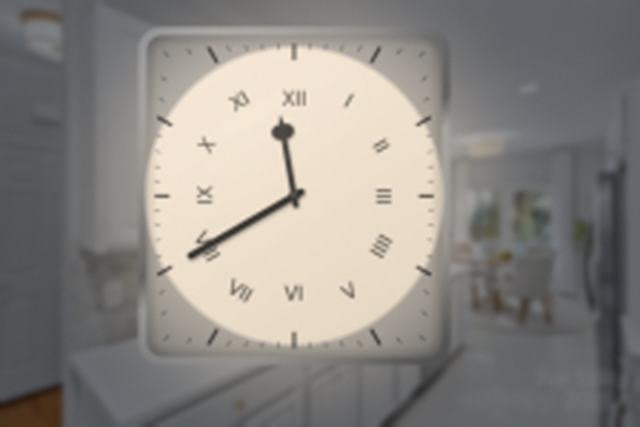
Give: 11h40
